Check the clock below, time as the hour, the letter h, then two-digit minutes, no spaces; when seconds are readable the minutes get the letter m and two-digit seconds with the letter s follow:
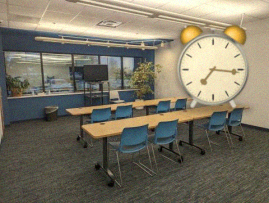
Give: 7h16
